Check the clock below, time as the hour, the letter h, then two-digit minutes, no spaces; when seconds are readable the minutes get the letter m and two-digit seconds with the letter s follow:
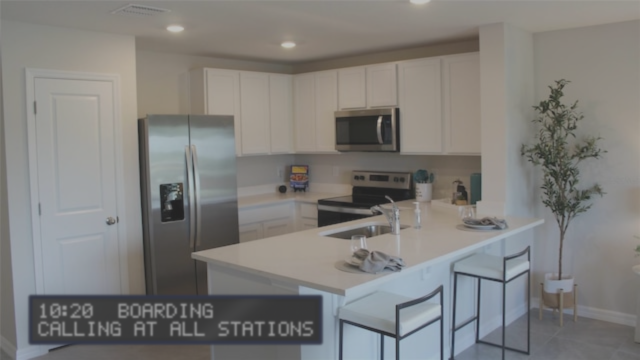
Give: 10h20
